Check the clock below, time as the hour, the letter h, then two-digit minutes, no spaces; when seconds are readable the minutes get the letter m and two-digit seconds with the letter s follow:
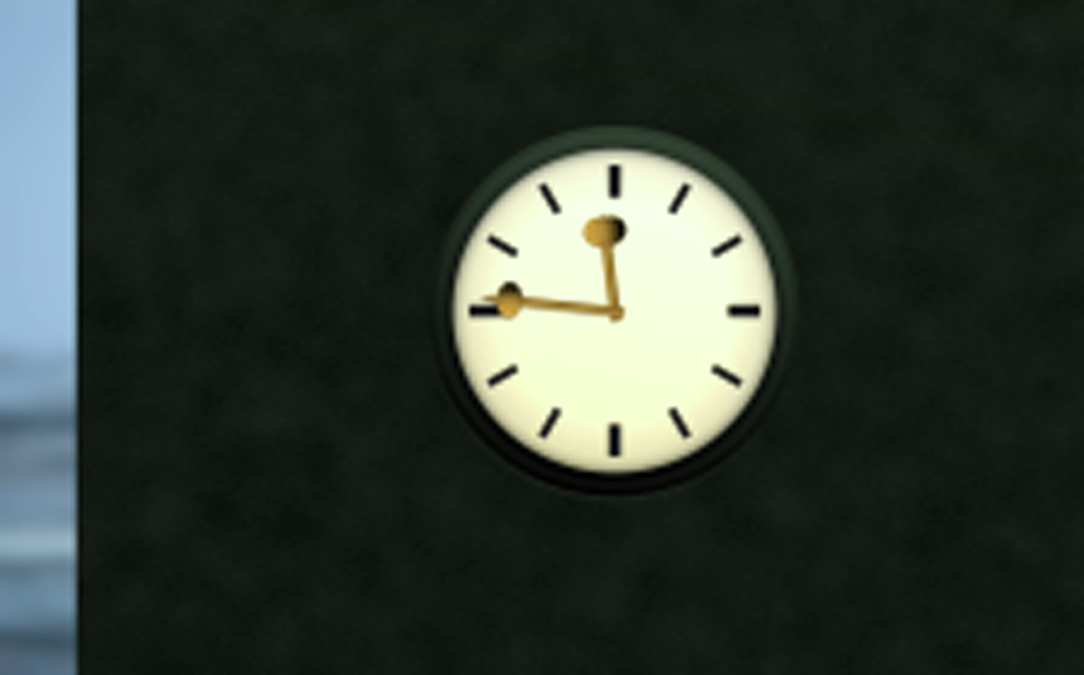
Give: 11h46
